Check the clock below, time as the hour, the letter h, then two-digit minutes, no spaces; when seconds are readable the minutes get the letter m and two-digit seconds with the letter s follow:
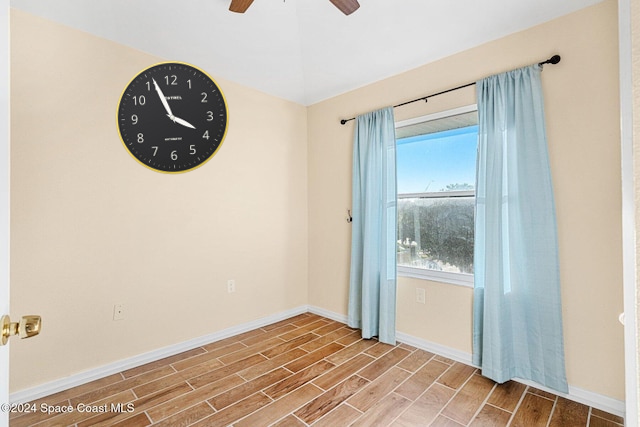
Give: 3h56
